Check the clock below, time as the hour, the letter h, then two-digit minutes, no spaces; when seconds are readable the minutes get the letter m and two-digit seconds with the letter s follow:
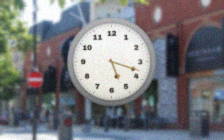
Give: 5h18
